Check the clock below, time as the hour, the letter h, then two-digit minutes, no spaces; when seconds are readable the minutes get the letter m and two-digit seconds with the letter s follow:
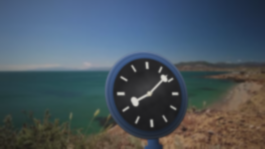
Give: 8h08
